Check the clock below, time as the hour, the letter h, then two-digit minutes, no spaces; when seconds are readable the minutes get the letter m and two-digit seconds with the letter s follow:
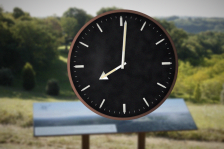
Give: 8h01
